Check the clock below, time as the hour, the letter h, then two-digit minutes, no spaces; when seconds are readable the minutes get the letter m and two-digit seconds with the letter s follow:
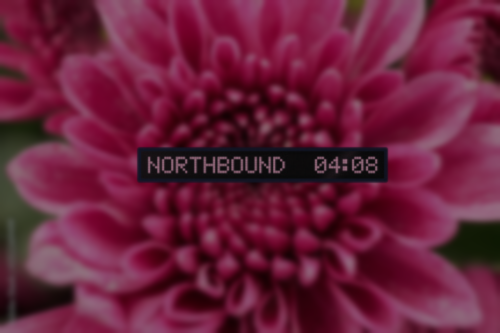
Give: 4h08
